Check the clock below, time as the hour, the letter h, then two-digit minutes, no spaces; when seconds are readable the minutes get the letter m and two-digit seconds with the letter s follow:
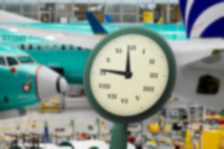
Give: 11h46
